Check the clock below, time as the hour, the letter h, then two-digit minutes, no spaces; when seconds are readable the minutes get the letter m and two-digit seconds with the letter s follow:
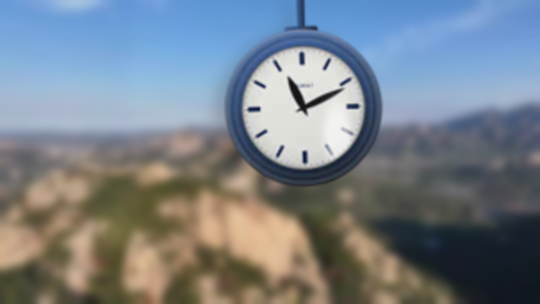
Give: 11h11
